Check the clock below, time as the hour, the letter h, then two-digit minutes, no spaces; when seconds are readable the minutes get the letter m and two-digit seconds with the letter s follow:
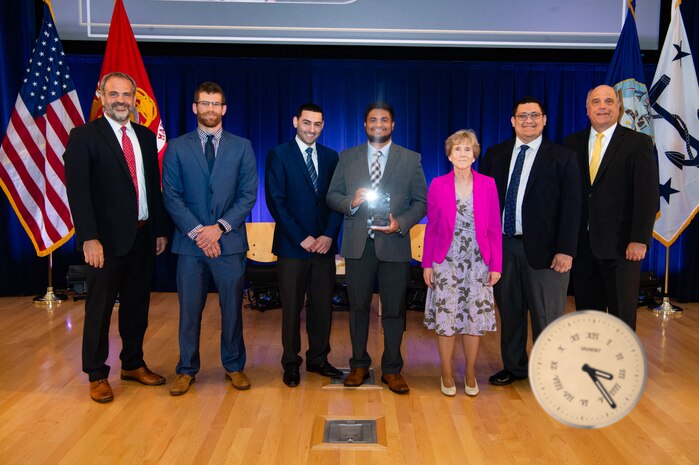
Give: 3h23
